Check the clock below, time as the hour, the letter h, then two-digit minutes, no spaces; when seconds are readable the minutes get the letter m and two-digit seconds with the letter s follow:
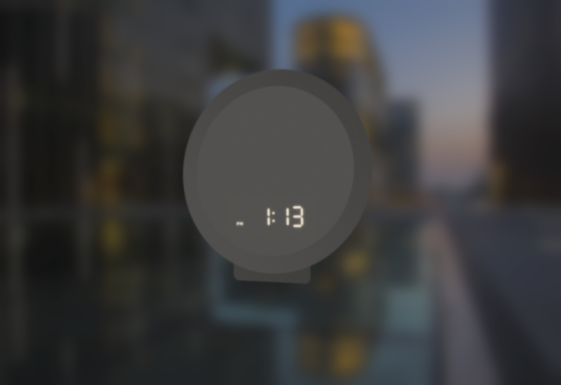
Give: 1h13
